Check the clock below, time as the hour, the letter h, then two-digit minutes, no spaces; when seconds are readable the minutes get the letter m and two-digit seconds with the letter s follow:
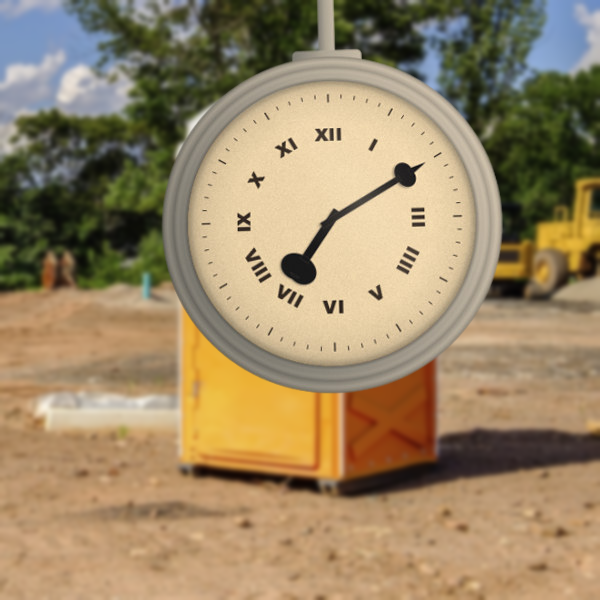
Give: 7h10
